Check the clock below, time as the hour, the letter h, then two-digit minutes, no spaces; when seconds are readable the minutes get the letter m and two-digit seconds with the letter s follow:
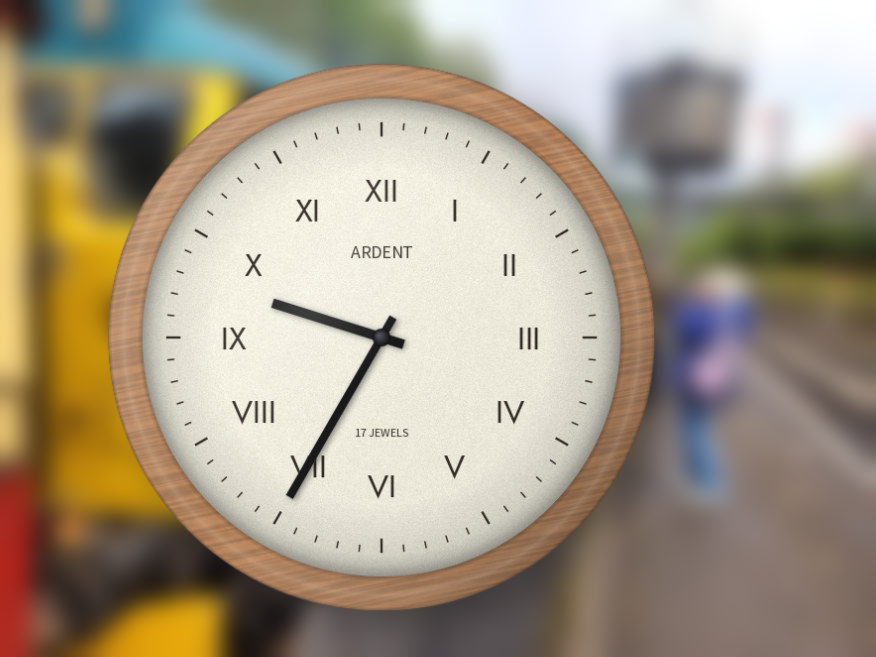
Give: 9h35
